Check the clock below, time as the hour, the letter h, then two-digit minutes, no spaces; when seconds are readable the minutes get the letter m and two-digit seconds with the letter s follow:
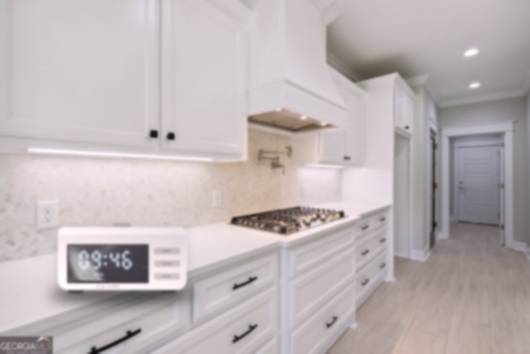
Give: 9h46
